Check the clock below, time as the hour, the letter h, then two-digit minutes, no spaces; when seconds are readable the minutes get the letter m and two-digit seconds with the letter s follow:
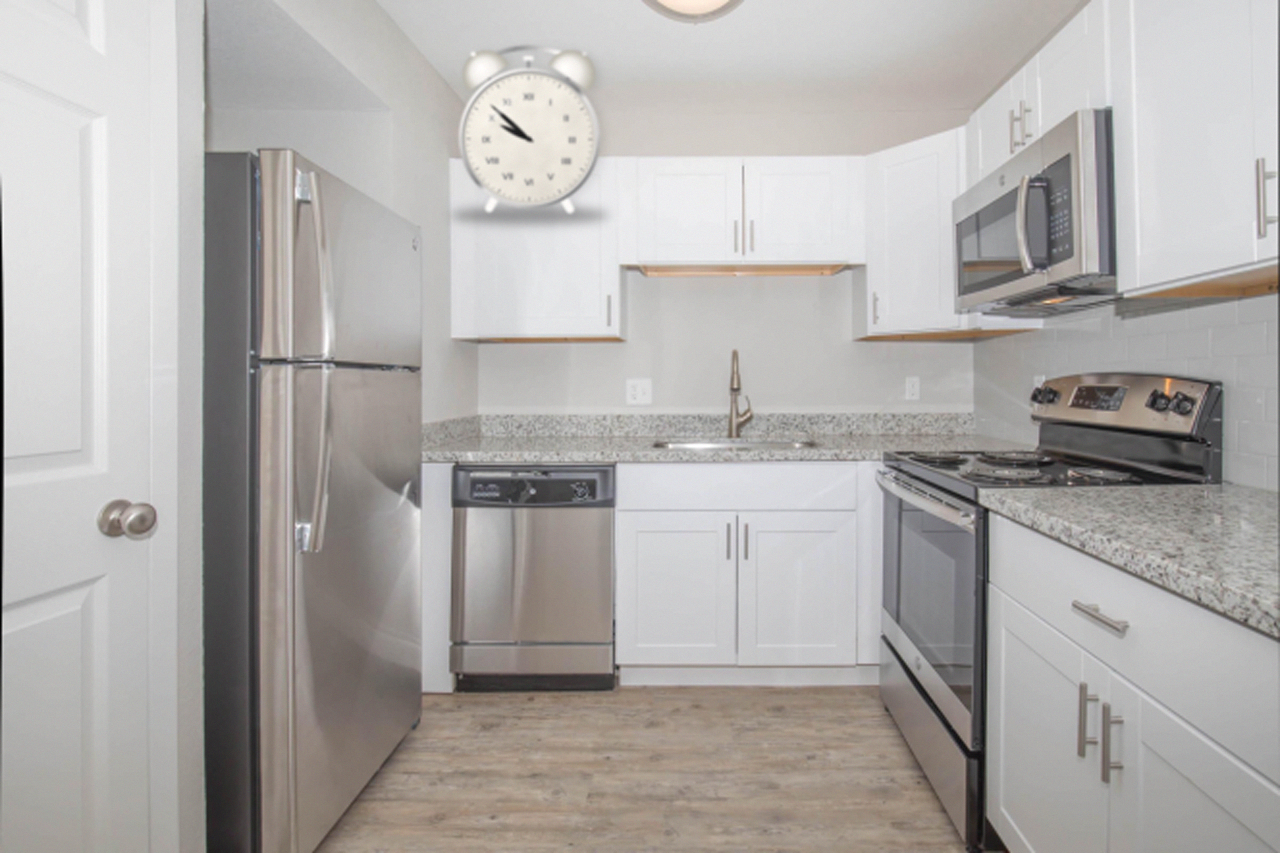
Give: 9h52
